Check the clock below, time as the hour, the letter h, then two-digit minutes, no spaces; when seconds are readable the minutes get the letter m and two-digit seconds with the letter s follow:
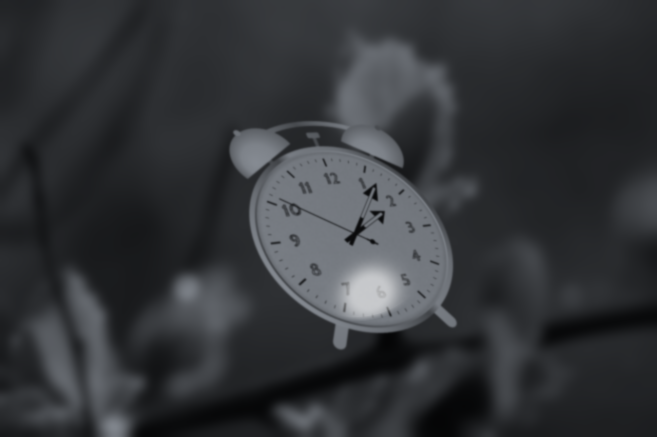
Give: 2h06m51s
